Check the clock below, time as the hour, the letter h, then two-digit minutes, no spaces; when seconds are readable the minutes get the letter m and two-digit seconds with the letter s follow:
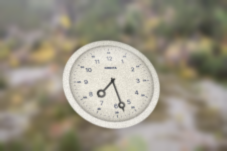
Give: 7h28
